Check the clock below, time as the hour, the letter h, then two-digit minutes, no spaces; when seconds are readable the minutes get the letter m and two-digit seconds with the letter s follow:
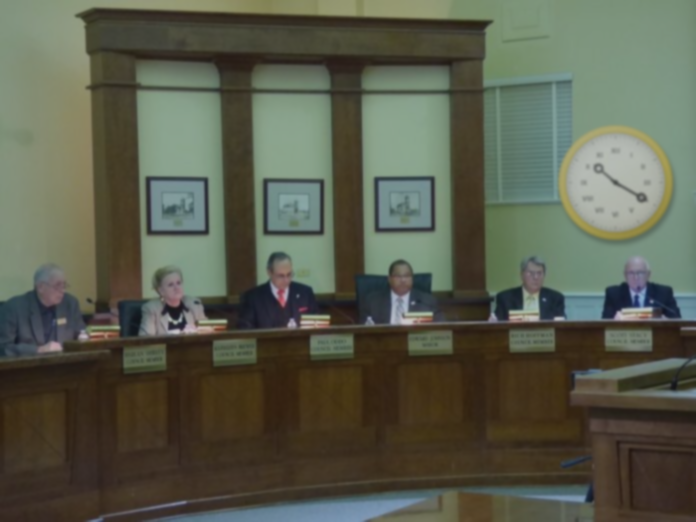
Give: 10h20
